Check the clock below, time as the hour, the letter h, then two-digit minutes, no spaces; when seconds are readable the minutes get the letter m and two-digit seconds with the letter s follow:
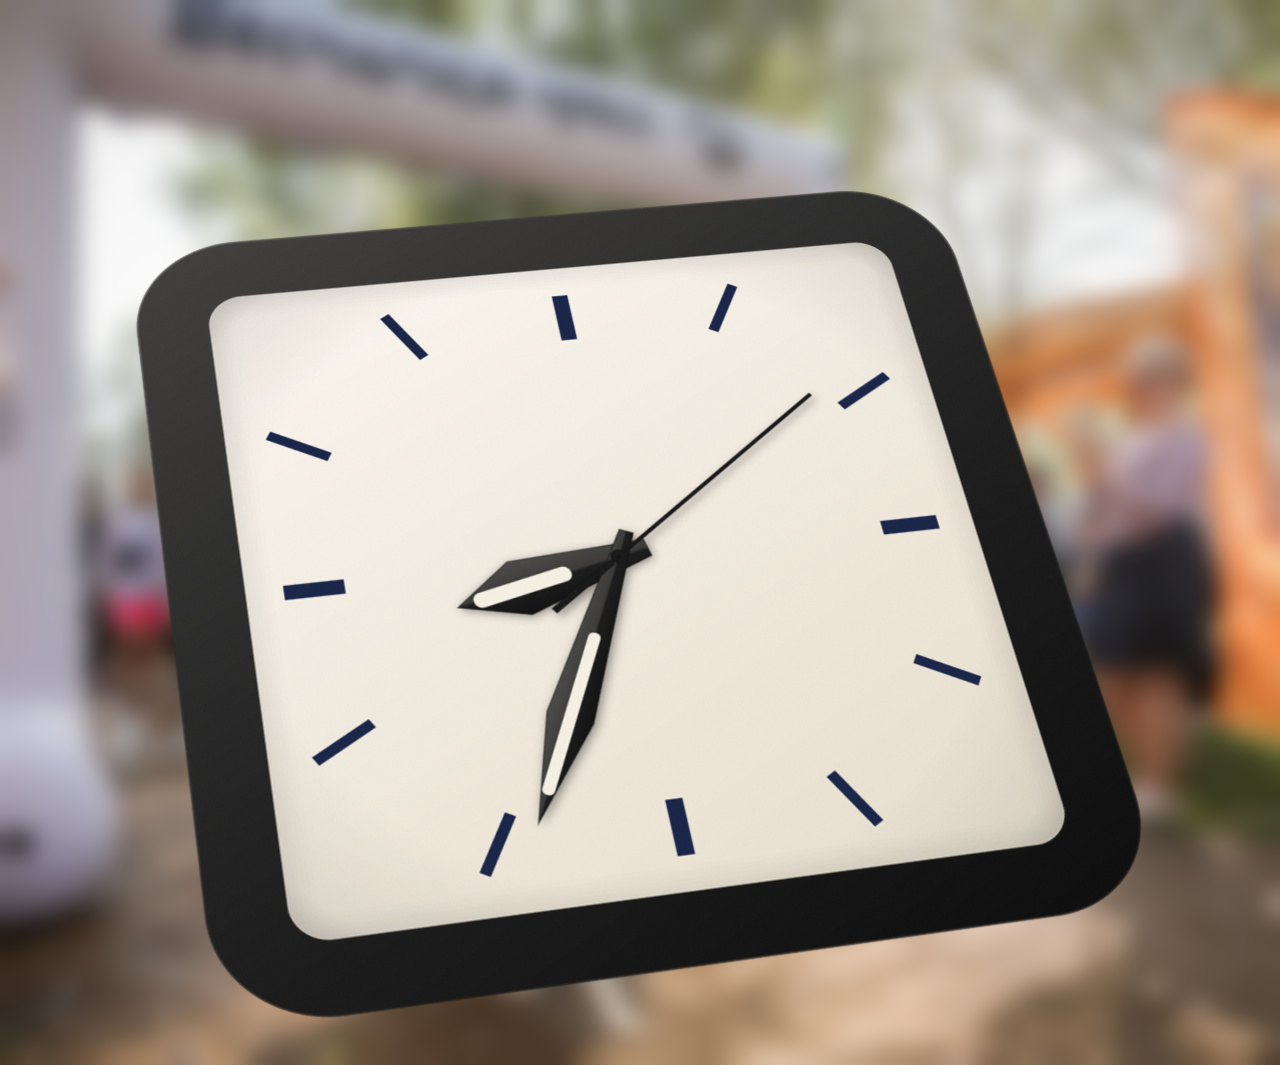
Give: 8h34m09s
